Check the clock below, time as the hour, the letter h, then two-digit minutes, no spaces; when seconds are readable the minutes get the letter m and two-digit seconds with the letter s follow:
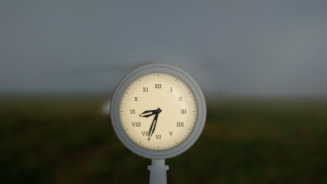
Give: 8h33
